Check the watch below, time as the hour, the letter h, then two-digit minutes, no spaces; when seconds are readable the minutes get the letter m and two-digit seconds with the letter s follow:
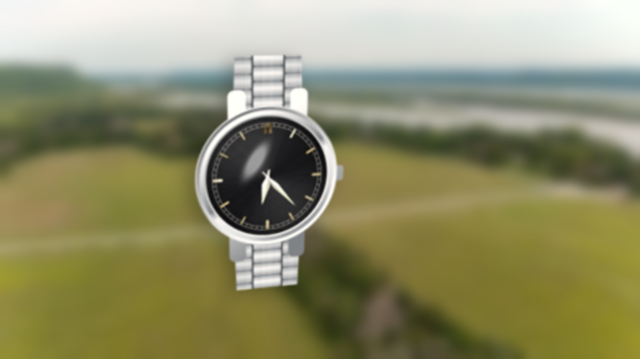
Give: 6h23
